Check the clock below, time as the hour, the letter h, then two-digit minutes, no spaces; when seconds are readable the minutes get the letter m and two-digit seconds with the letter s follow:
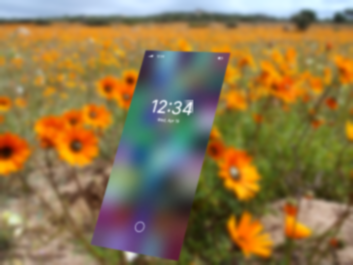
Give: 12h34
